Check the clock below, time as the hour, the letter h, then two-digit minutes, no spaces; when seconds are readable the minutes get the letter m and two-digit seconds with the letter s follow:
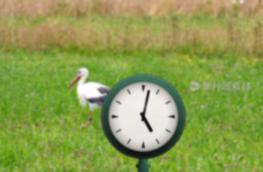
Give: 5h02
